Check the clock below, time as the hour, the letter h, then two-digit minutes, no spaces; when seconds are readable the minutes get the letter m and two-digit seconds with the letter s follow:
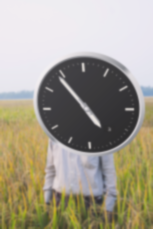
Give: 4h54
